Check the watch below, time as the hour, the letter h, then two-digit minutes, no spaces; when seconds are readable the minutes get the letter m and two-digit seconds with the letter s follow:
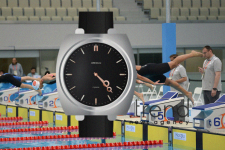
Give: 4h23
